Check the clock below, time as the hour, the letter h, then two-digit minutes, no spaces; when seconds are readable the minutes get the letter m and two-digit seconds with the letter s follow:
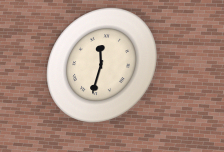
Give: 11h31
